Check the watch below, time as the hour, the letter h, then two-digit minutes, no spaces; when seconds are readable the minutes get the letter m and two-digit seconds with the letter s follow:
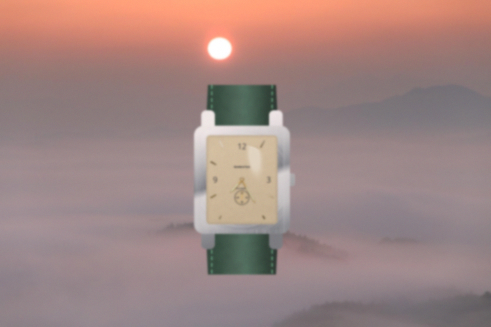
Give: 7h25
